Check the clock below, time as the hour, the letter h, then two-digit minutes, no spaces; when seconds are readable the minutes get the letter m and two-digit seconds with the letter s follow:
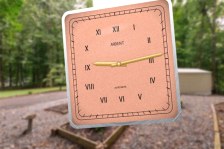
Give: 9h14
